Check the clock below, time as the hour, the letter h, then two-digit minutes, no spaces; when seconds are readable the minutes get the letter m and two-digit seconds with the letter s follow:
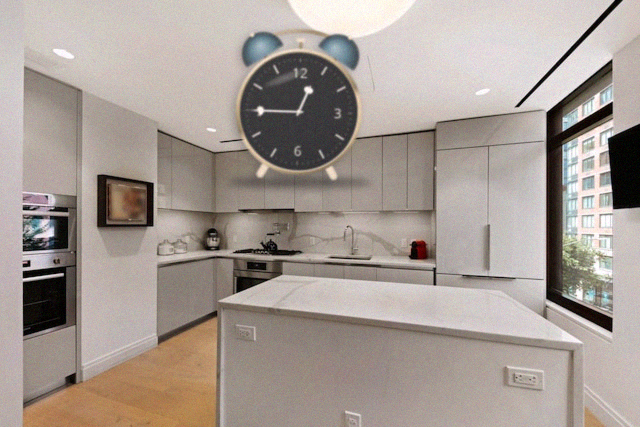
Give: 12h45
